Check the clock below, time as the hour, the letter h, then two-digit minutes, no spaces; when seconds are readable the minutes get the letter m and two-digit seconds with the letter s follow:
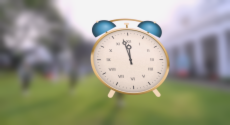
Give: 11h58
